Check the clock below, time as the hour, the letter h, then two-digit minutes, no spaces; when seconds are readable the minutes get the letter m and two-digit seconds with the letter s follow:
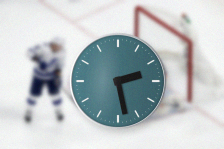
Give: 2h28
